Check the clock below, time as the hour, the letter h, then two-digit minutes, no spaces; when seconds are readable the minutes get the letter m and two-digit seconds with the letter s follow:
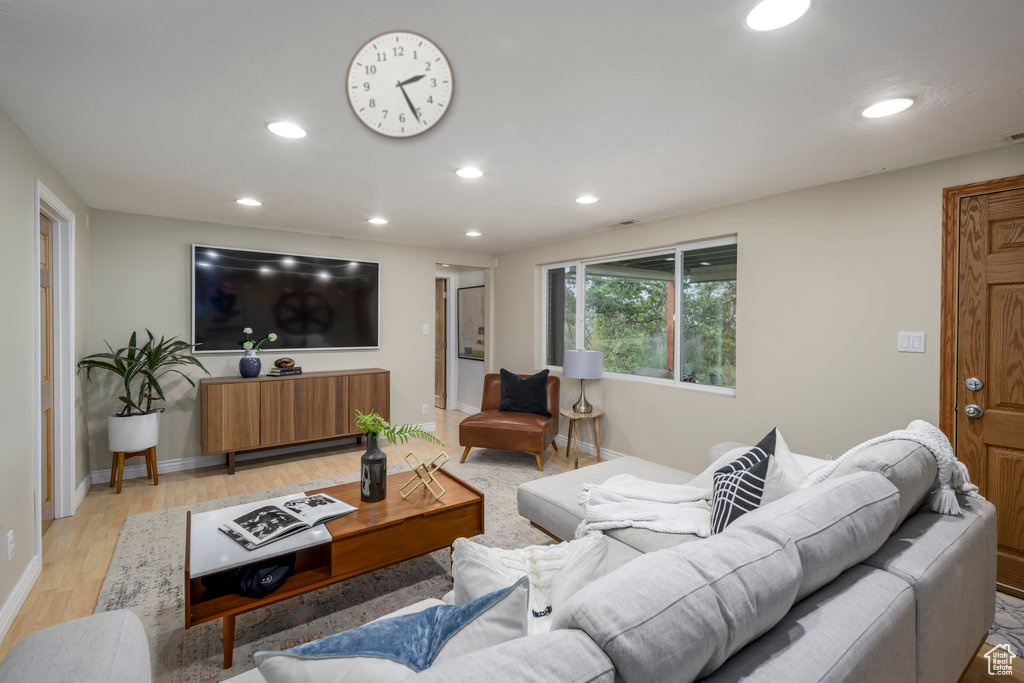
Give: 2h26
